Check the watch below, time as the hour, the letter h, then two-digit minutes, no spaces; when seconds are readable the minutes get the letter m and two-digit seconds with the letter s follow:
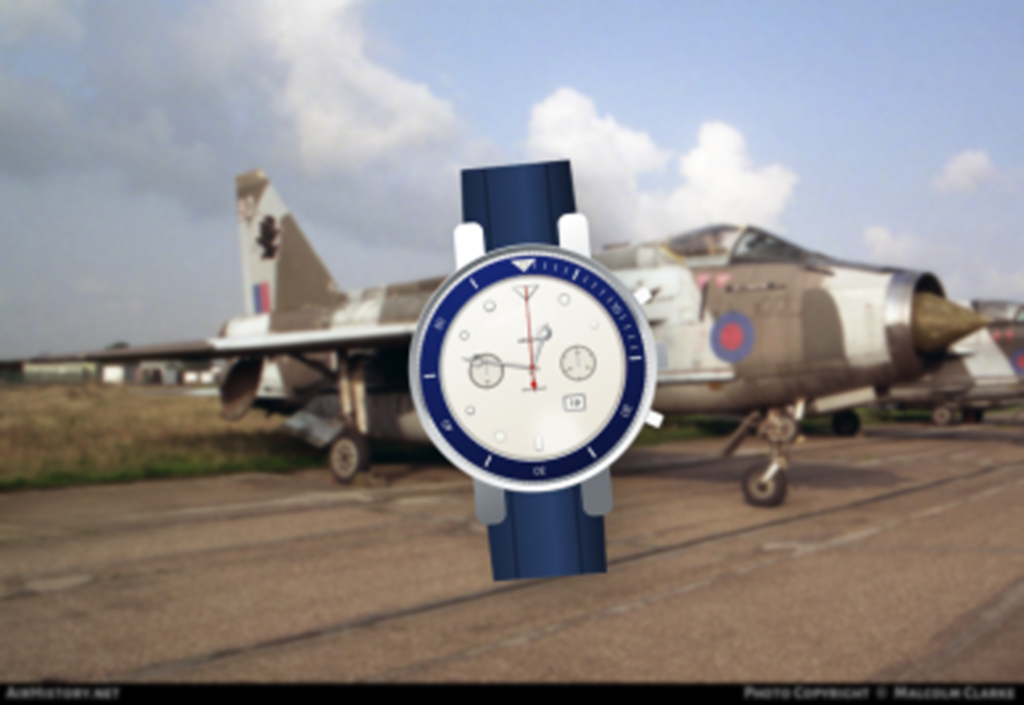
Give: 12h47
